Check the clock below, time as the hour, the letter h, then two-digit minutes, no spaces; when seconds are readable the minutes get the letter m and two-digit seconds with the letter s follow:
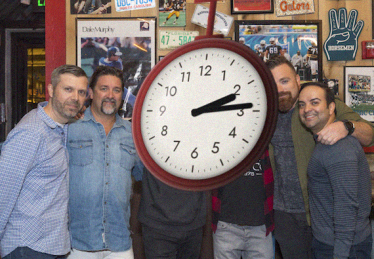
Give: 2h14
